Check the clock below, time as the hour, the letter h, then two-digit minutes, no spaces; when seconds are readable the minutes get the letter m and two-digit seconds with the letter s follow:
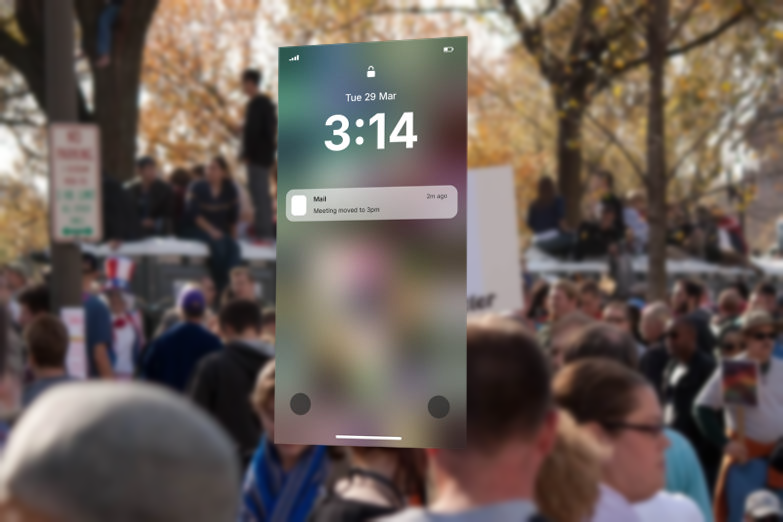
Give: 3h14
